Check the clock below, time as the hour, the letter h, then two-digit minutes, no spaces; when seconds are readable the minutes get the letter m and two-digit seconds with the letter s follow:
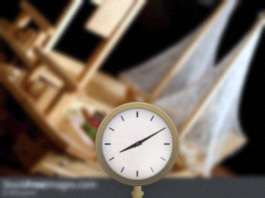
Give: 8h10
